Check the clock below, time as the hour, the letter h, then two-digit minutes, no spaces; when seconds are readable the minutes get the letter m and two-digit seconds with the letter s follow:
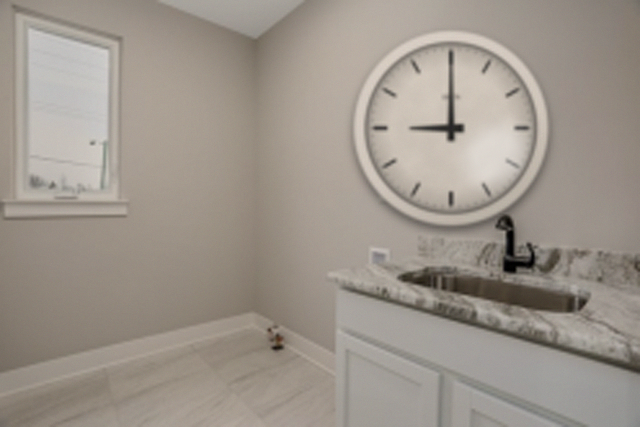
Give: 9h00
